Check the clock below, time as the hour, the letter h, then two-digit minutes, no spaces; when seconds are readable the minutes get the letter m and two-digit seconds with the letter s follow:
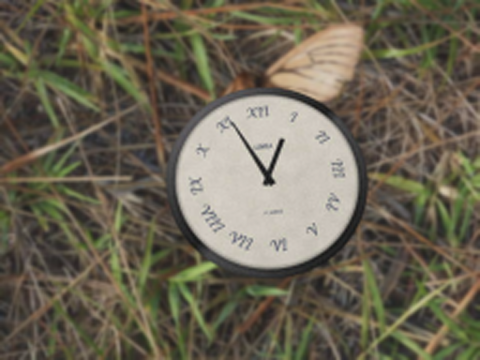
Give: 12h56
